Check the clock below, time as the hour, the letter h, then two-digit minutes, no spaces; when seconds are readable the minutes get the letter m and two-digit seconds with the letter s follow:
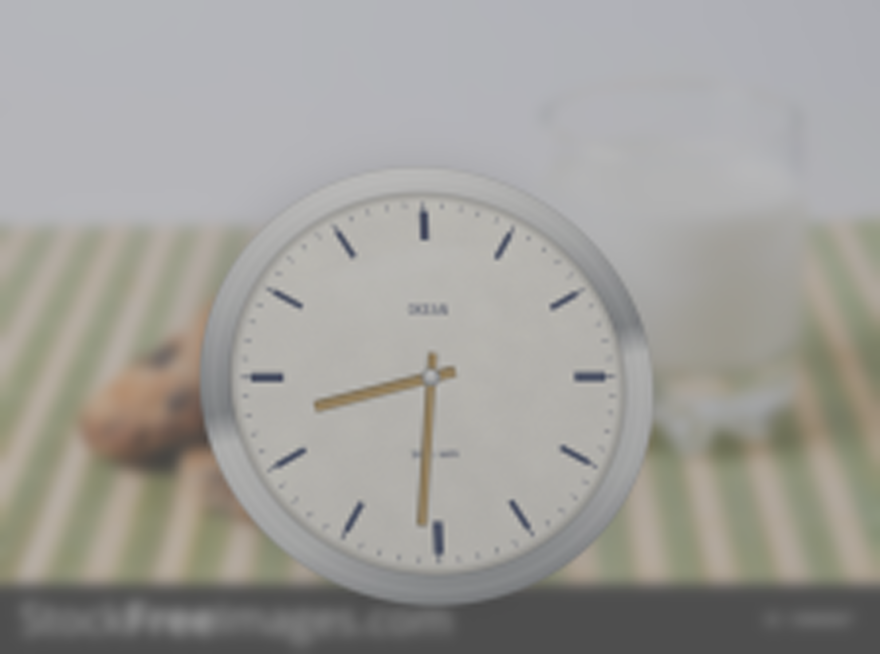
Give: 8h31
